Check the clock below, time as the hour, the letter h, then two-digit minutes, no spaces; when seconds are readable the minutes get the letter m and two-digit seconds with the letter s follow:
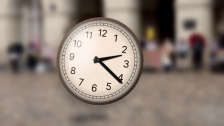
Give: 2h21
